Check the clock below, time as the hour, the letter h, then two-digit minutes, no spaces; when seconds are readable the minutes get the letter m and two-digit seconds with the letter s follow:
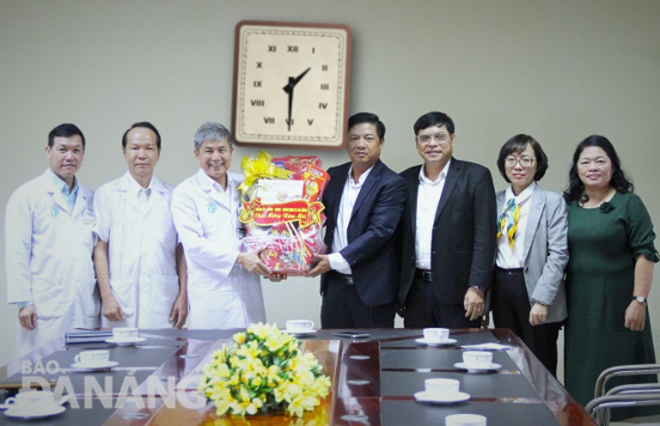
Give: 1h30
